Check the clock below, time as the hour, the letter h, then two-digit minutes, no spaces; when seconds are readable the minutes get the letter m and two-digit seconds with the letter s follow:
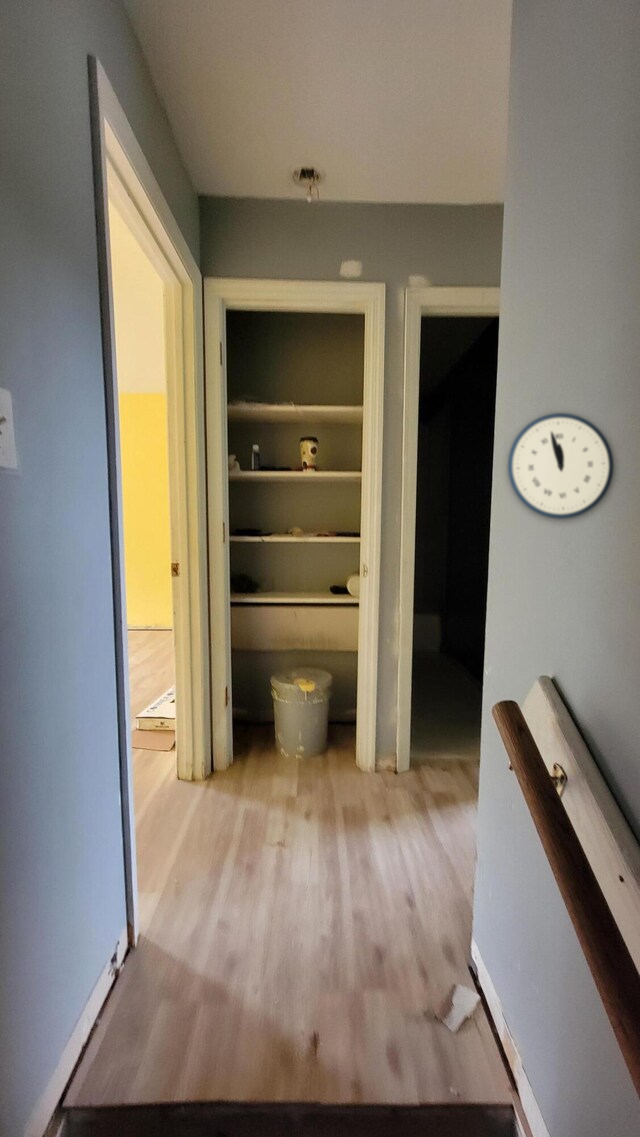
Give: 11h58
